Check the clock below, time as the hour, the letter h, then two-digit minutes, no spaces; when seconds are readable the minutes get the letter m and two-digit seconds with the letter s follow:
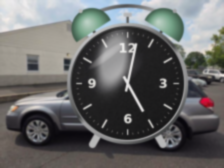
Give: 5h02
